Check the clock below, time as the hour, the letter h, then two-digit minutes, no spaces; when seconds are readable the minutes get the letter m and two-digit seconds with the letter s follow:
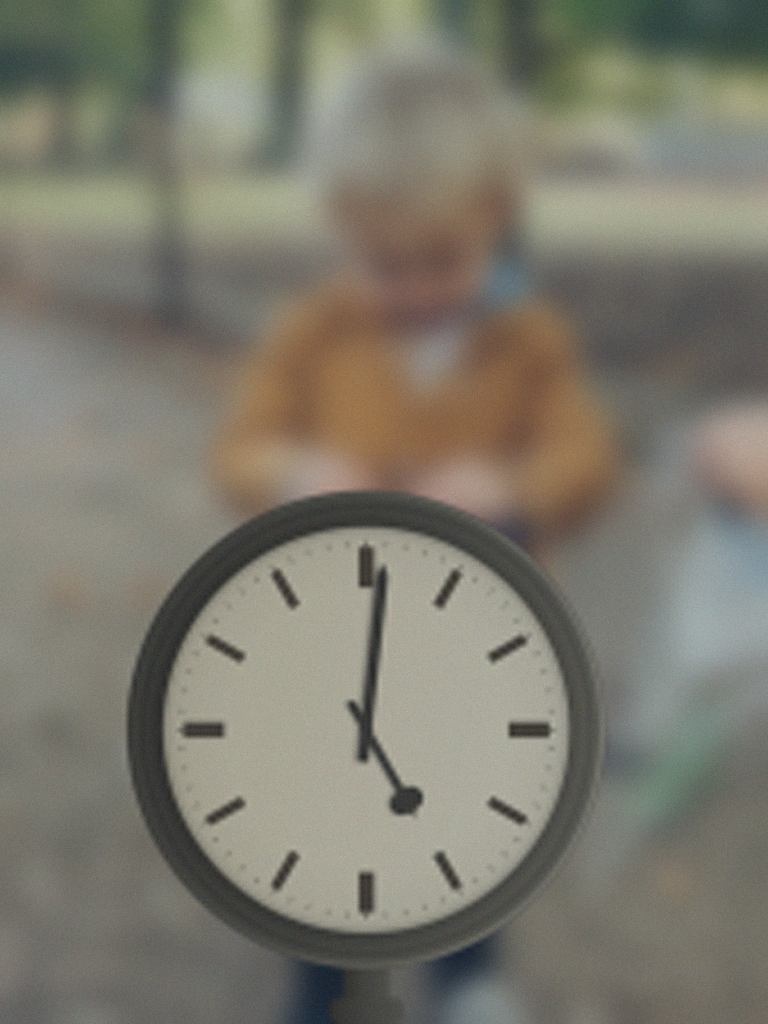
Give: 5h01
